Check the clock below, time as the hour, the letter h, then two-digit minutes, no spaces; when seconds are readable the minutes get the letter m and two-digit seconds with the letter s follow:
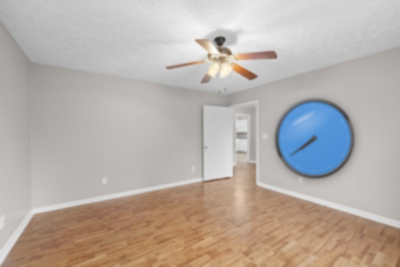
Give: 7h39
